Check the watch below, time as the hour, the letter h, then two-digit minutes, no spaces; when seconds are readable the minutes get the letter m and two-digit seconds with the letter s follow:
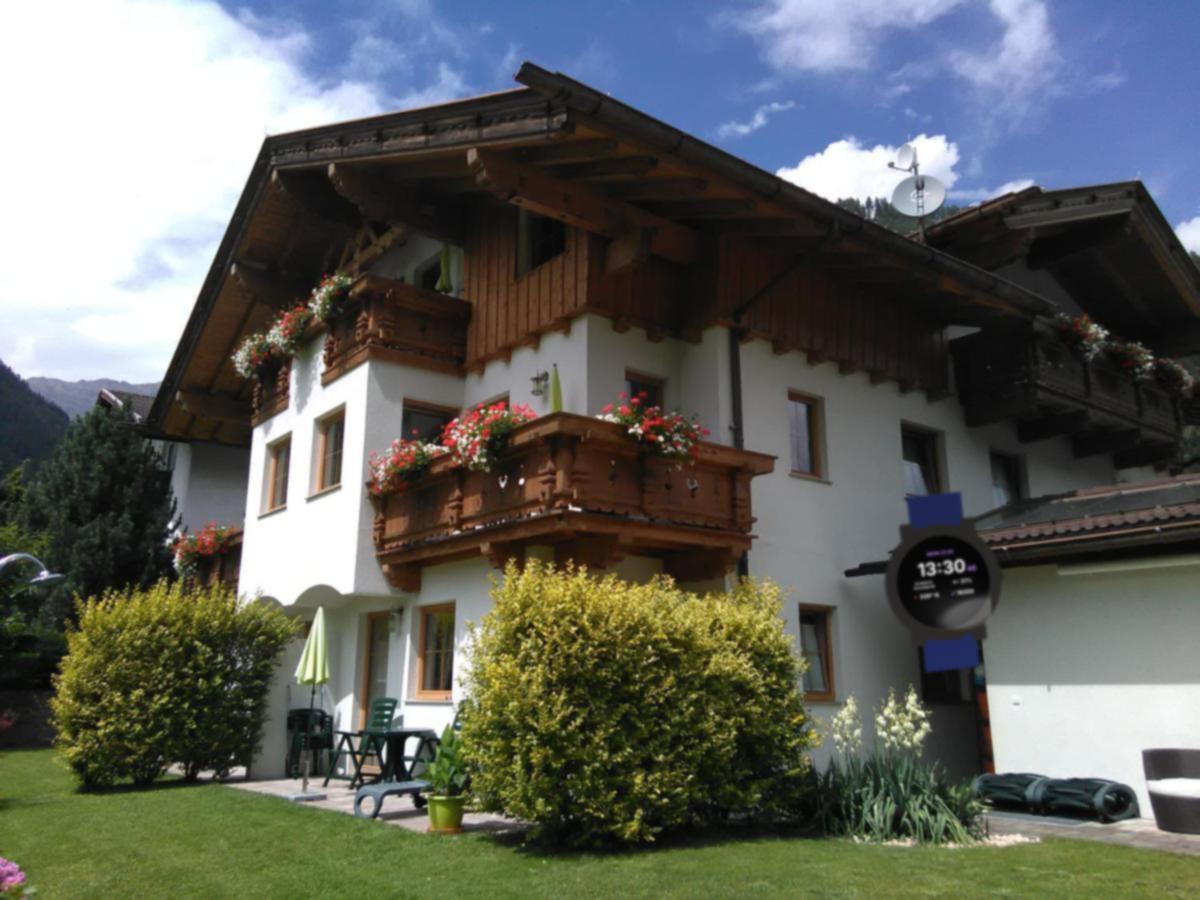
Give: 13h30
